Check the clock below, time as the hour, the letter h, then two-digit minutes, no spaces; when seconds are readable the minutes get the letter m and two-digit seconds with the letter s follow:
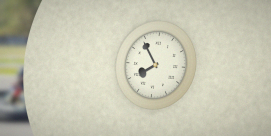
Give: 7h54
